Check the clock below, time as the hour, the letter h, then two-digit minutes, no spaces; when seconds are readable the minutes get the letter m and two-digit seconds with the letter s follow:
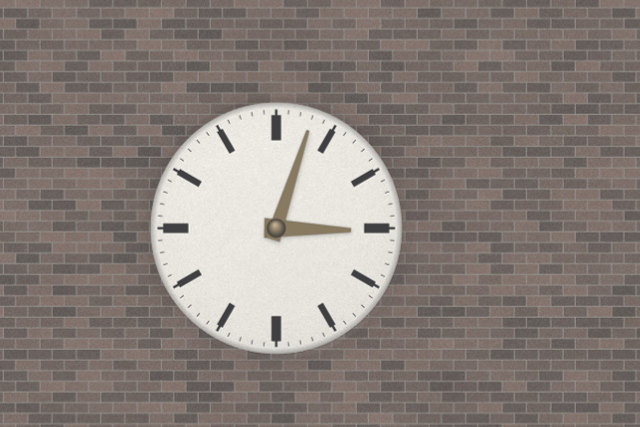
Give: 3h03
